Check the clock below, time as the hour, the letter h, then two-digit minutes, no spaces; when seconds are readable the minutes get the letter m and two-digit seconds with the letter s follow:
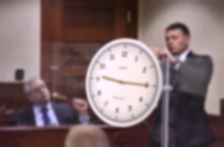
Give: 9h15
